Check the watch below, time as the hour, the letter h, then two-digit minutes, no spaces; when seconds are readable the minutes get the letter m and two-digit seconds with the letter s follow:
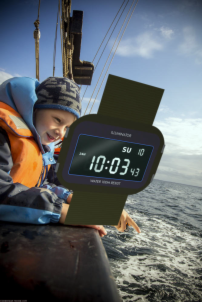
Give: 10h03
